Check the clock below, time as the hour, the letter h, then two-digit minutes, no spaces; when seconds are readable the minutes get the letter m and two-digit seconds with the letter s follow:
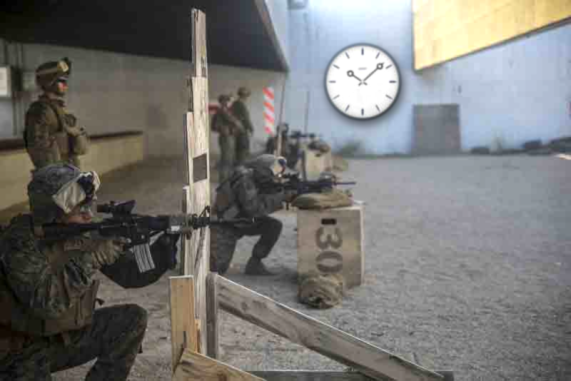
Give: 10h08
